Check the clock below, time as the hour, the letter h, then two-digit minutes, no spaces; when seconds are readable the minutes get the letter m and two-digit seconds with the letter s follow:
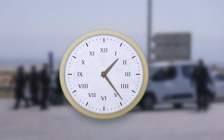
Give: 1h24
